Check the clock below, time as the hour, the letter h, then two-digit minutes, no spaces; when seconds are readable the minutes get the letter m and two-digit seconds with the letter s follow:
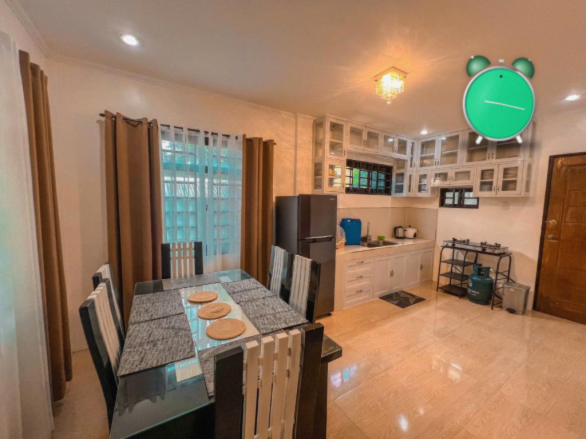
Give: 9h17
